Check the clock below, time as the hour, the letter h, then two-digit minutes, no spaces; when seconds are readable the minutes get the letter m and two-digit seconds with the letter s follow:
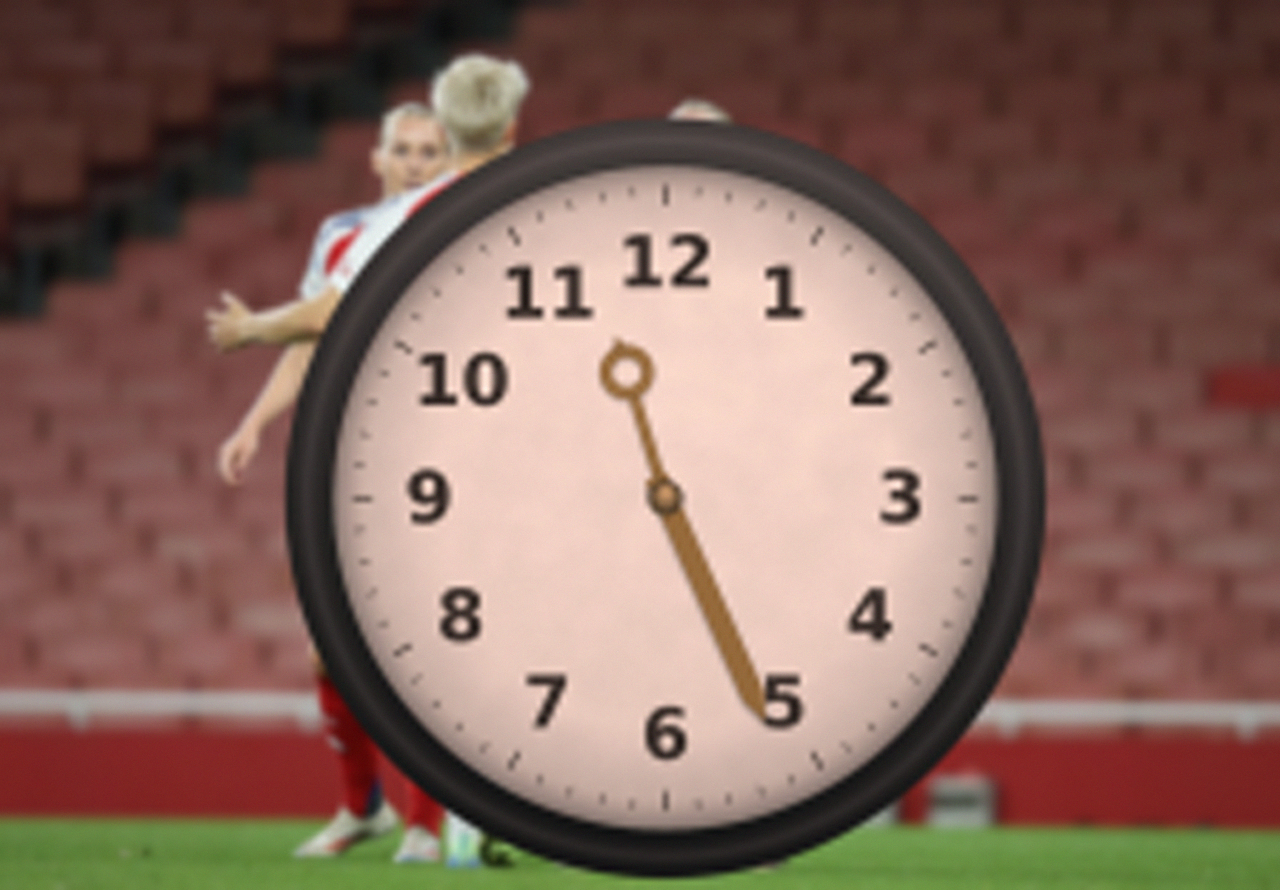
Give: 11h26
